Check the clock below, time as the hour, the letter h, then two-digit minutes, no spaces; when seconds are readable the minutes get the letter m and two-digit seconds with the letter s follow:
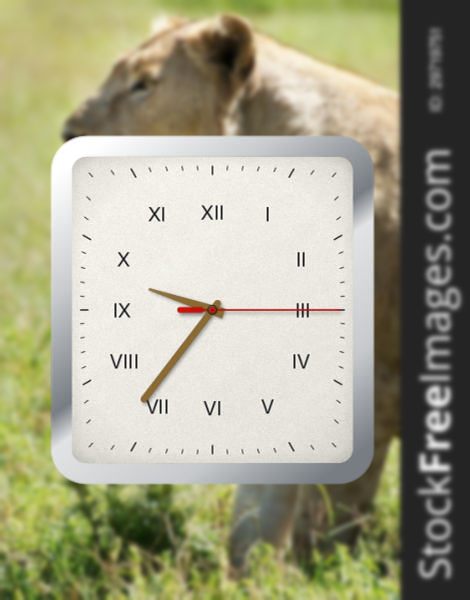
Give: 9h36m15s
